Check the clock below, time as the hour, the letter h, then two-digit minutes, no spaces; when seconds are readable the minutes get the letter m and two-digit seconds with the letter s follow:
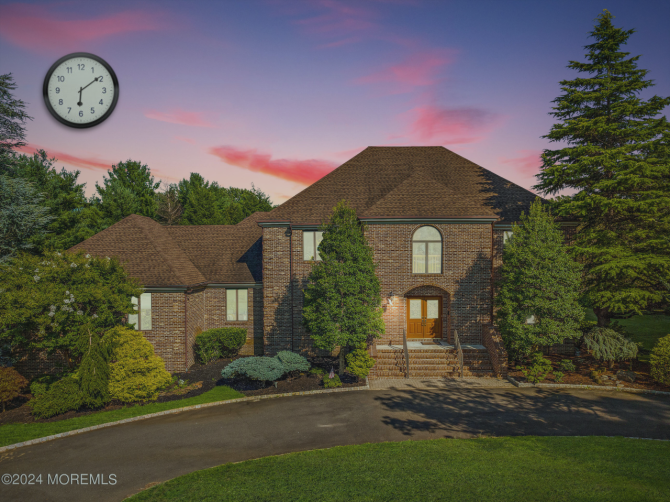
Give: 6h09
